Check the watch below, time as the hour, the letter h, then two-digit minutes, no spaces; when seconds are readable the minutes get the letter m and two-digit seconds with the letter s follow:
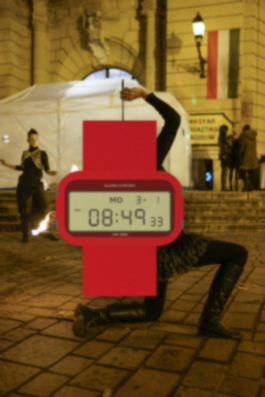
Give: 8h49
